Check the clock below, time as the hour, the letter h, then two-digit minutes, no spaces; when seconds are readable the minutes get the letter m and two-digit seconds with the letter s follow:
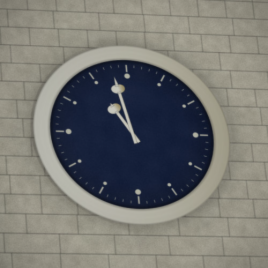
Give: 10h58
